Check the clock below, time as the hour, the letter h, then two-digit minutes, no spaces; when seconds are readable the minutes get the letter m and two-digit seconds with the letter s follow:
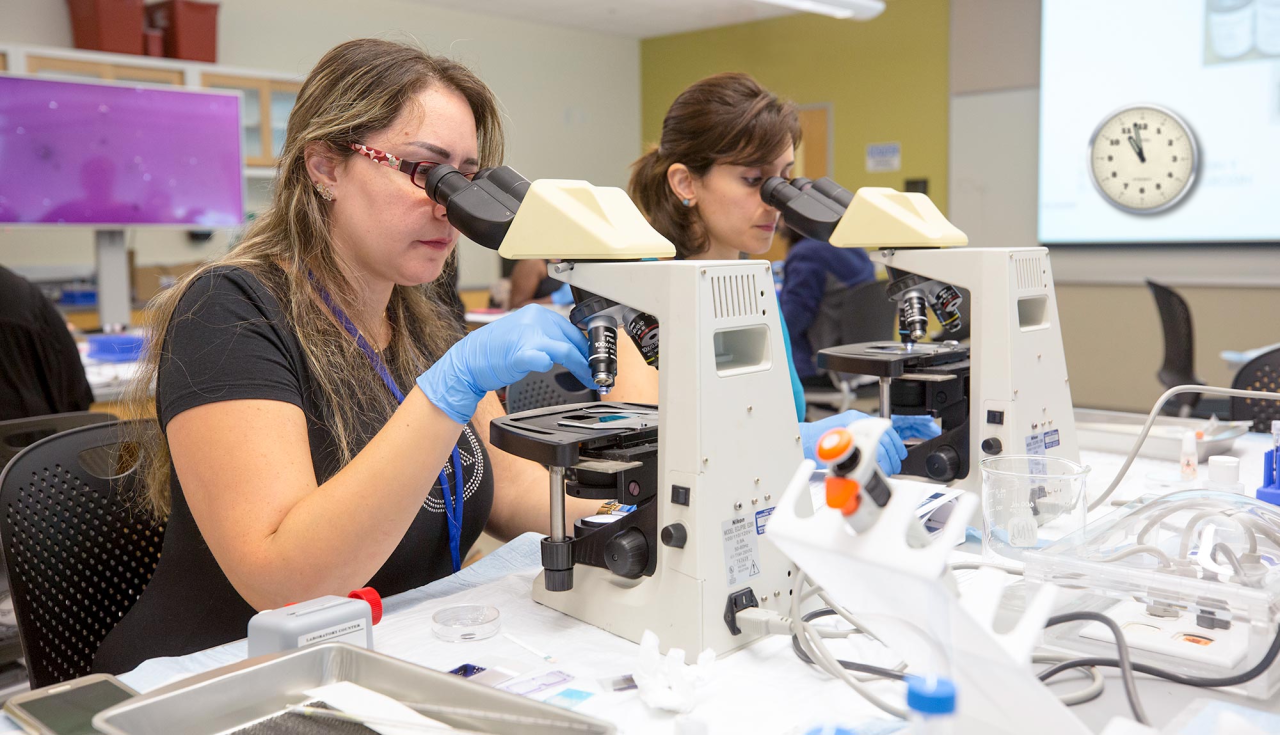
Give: 10h58
